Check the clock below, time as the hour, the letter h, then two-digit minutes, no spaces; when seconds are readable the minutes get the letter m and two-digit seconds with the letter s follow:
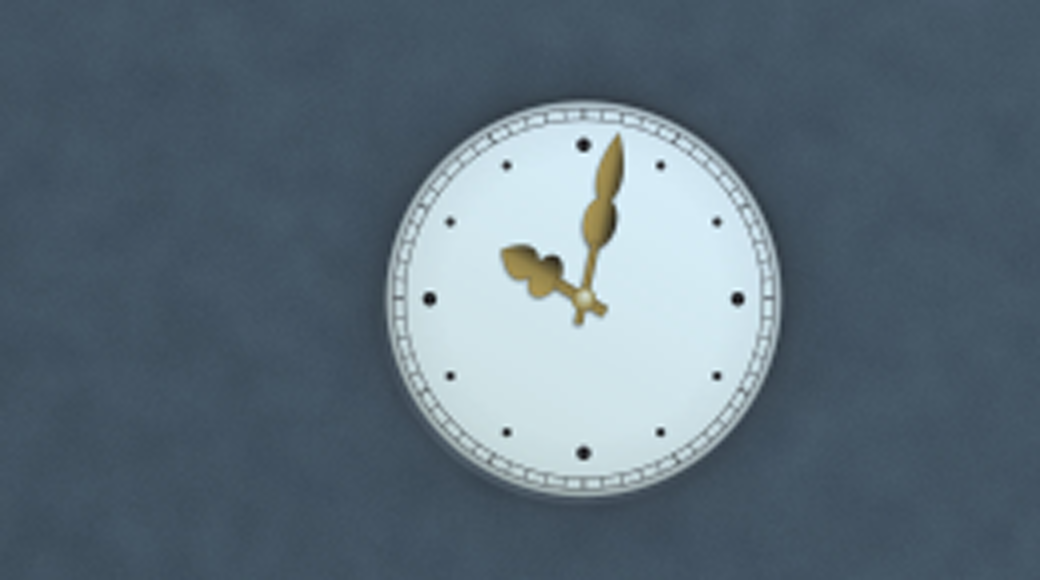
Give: 10h02
